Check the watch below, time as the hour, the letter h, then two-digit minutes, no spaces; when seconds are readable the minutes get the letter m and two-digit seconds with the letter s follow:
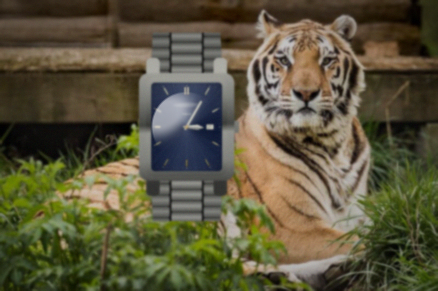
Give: 3h05
